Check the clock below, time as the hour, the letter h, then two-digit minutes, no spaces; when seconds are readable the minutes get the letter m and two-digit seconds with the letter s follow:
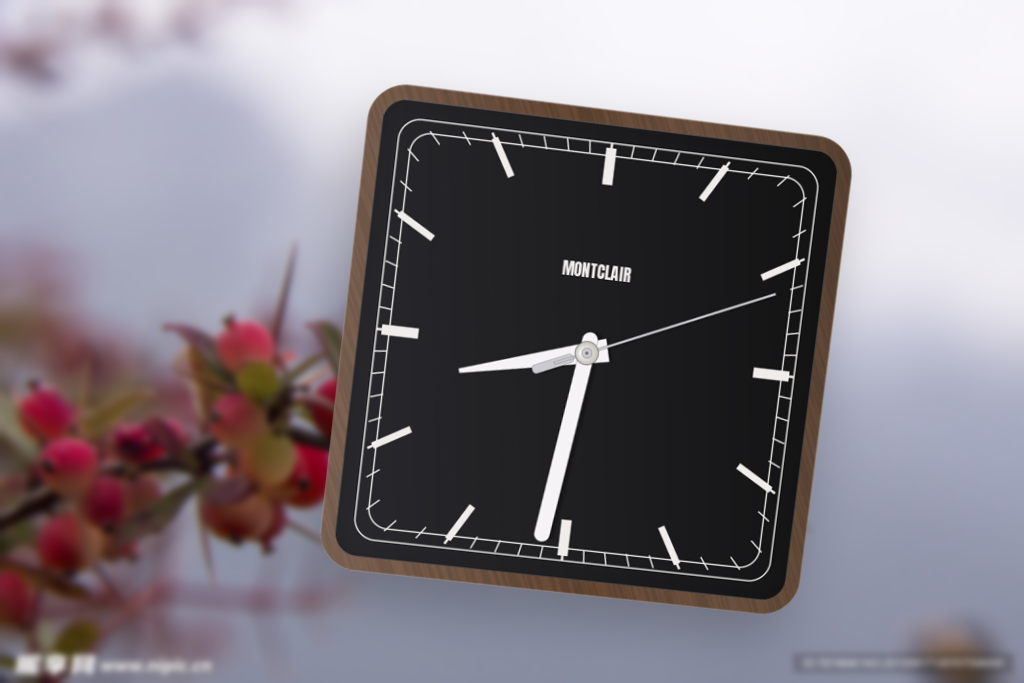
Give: 8h31m11s
